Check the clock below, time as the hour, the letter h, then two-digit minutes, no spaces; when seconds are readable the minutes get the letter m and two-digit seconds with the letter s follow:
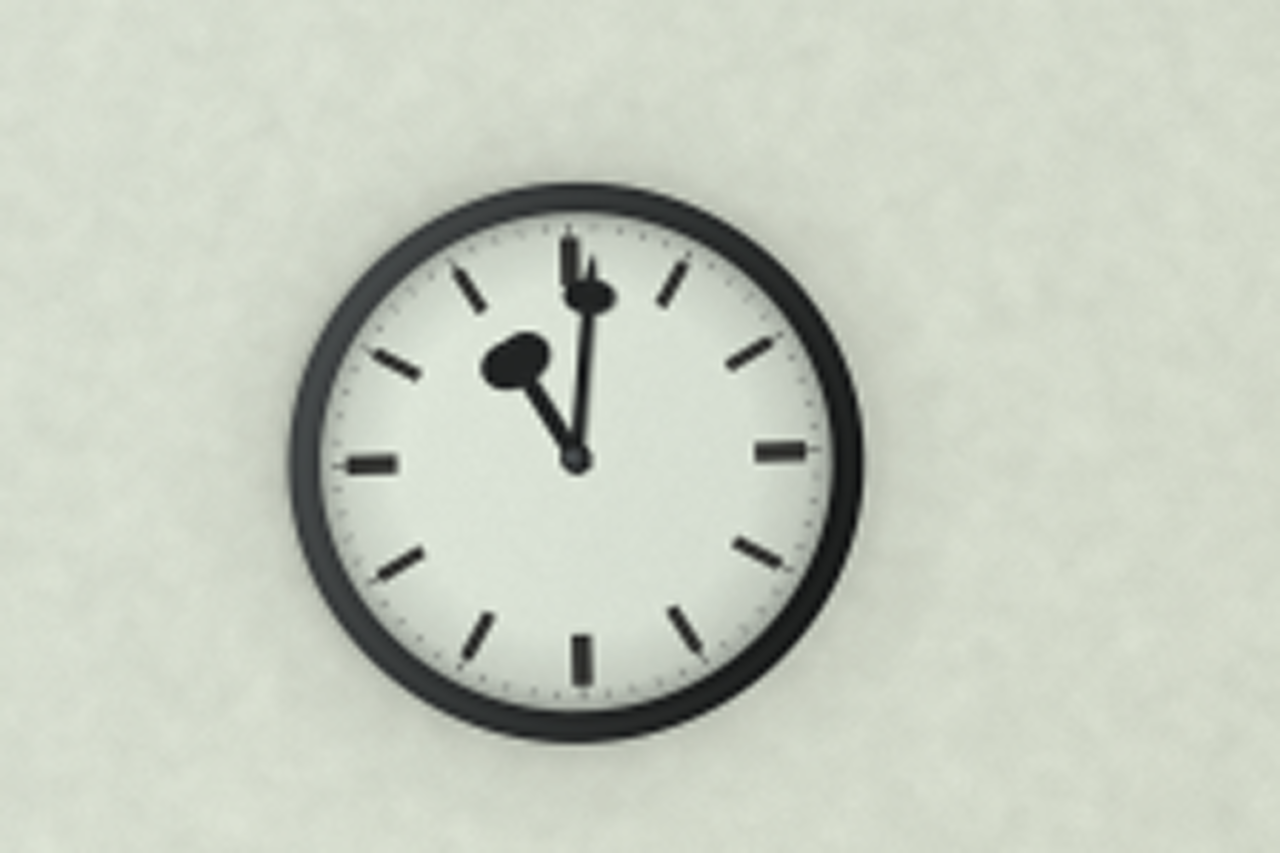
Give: 11h01
